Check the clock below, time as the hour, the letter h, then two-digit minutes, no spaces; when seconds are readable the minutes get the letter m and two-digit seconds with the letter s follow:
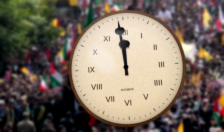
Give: 11h59
